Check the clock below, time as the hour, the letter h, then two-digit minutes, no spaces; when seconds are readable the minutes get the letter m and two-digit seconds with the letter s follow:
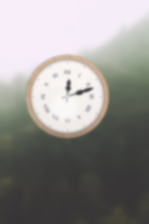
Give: 12h12
